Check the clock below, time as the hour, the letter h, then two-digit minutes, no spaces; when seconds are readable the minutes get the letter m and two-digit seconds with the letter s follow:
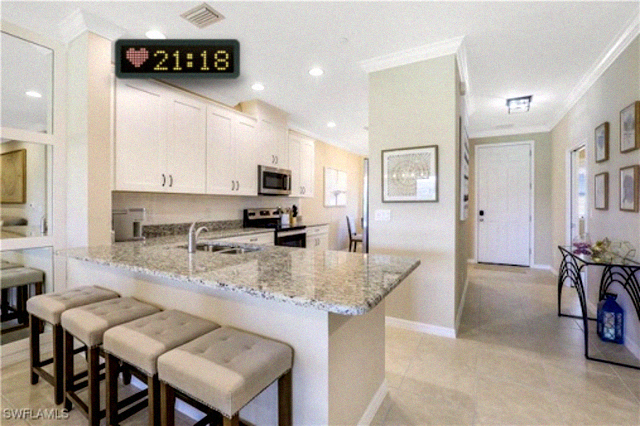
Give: 21h18
